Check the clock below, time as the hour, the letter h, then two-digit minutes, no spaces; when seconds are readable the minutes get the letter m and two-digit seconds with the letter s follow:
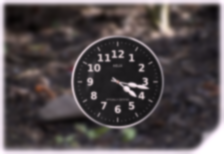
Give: 4h17
